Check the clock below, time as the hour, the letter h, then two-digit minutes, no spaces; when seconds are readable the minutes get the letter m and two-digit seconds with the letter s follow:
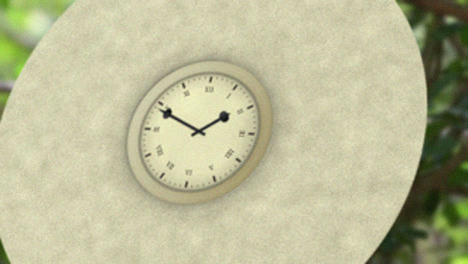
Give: 1h49
